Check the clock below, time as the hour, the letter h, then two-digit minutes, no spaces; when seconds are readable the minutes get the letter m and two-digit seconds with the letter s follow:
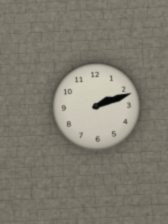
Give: 2h12
